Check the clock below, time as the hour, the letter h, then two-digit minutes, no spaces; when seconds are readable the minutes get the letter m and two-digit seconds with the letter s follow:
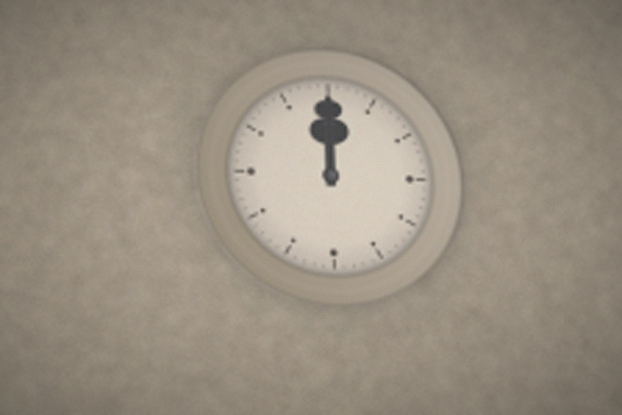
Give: 12h00
